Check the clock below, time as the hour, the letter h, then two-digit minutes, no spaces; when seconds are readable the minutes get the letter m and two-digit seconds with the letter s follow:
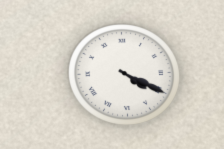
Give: 4h20
